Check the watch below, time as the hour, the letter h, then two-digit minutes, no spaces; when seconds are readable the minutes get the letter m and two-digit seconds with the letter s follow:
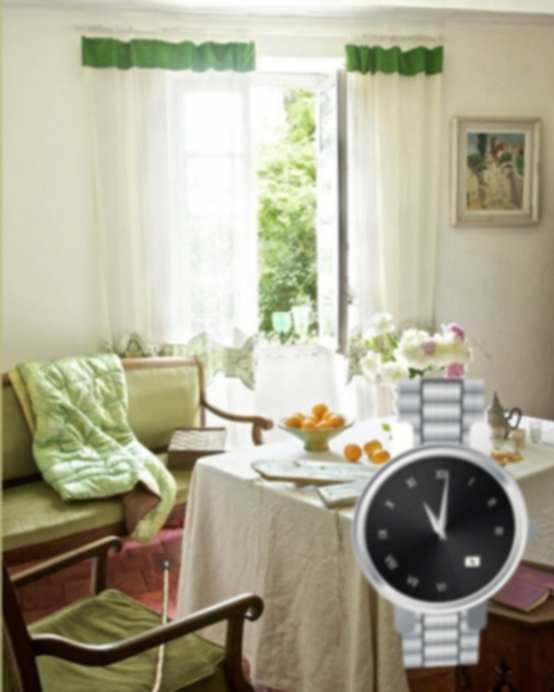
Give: 11h01
